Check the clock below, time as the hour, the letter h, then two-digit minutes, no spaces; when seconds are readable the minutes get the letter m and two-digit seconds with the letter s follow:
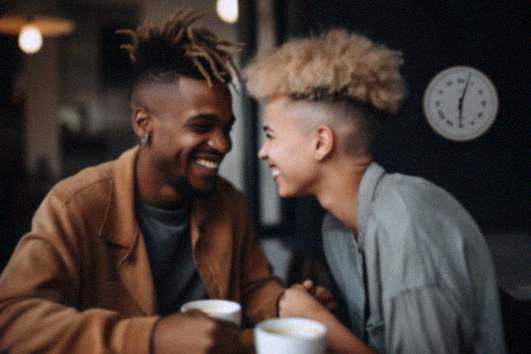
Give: 6h03
